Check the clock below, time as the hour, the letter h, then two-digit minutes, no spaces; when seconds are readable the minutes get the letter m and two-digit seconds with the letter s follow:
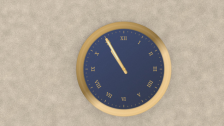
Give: 10h55
